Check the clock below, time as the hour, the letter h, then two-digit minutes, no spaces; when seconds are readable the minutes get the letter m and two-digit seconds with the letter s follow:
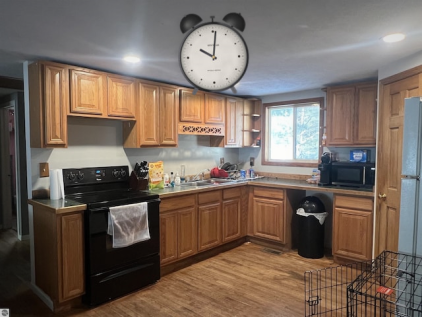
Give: 10h01
